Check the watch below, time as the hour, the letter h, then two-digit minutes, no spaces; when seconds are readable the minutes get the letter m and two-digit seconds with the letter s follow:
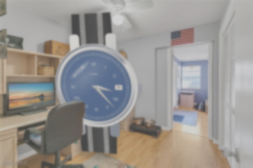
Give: 3h23
